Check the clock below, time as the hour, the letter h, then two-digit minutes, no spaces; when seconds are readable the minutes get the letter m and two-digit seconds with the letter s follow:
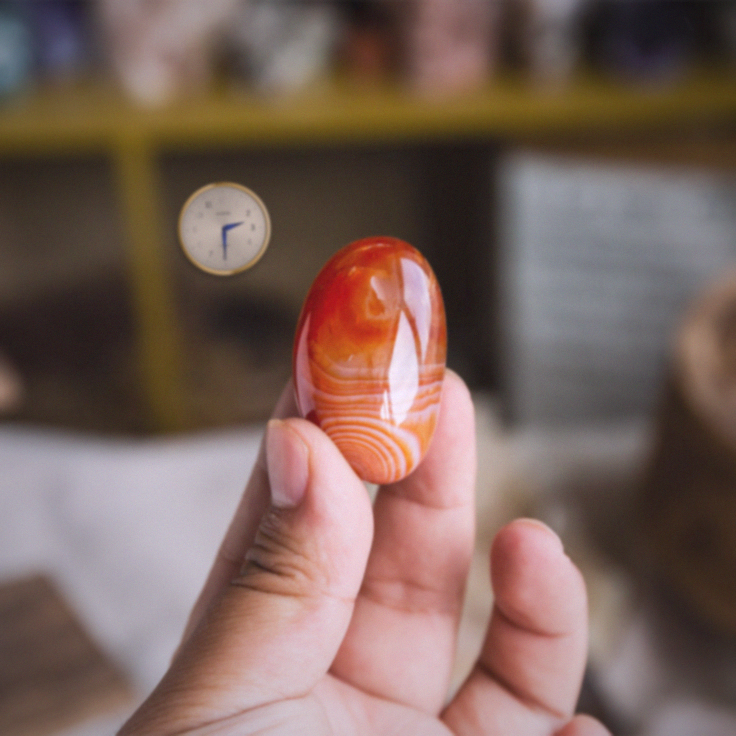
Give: 2h30
